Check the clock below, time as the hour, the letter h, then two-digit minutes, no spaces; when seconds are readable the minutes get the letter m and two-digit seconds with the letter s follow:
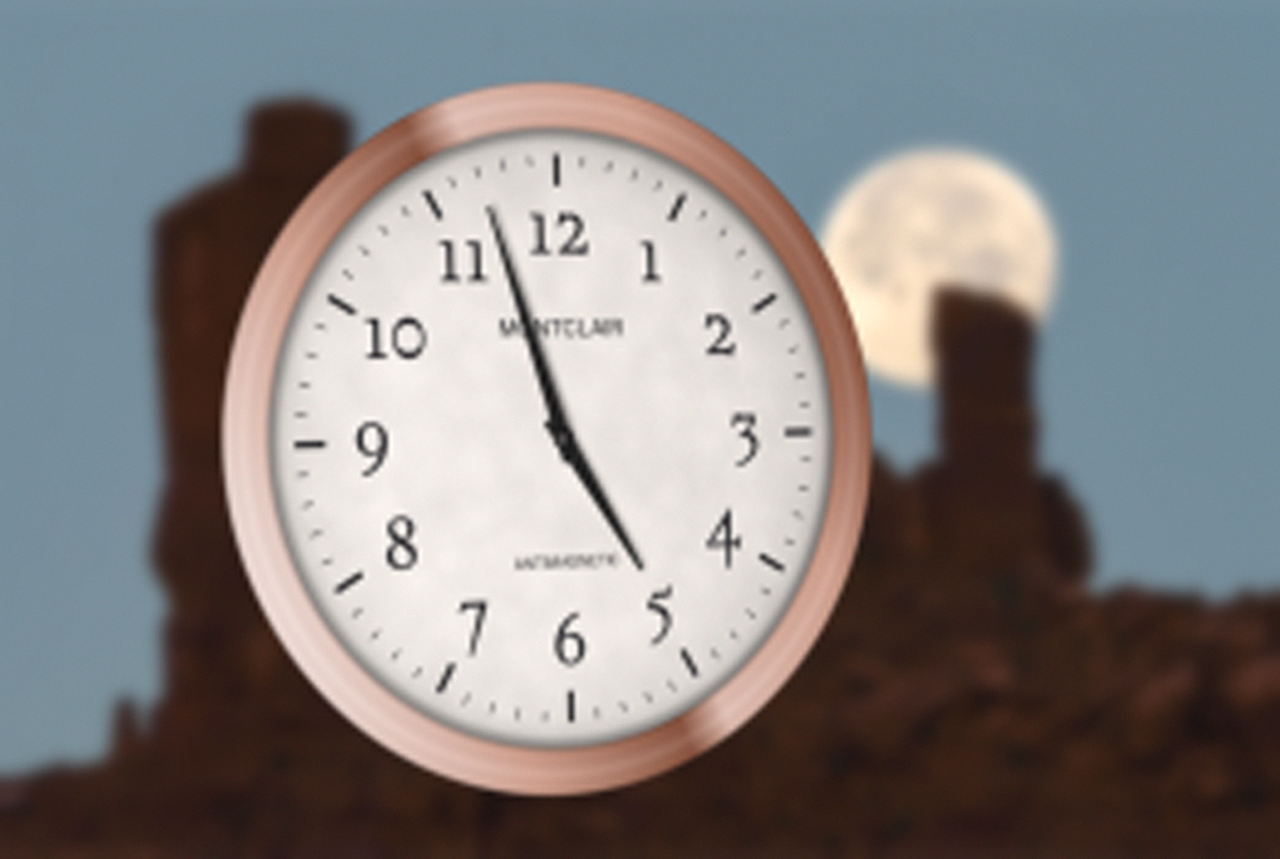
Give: 4h57
